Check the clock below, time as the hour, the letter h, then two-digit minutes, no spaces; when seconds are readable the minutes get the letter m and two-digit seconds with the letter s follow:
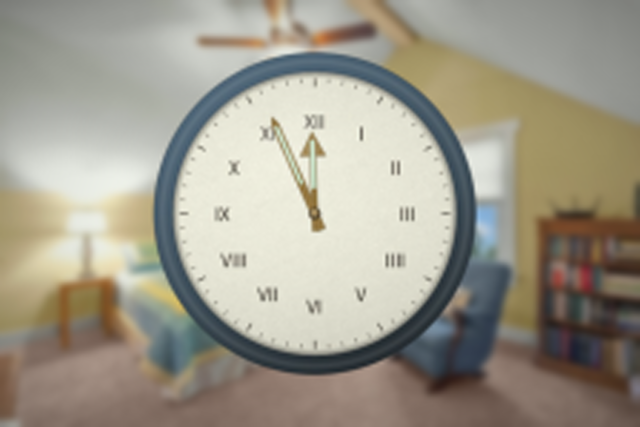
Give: 11h56
